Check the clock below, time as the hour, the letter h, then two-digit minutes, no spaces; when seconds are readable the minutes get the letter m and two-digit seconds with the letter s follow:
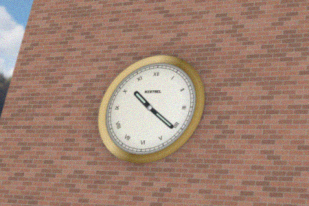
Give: 10h21
